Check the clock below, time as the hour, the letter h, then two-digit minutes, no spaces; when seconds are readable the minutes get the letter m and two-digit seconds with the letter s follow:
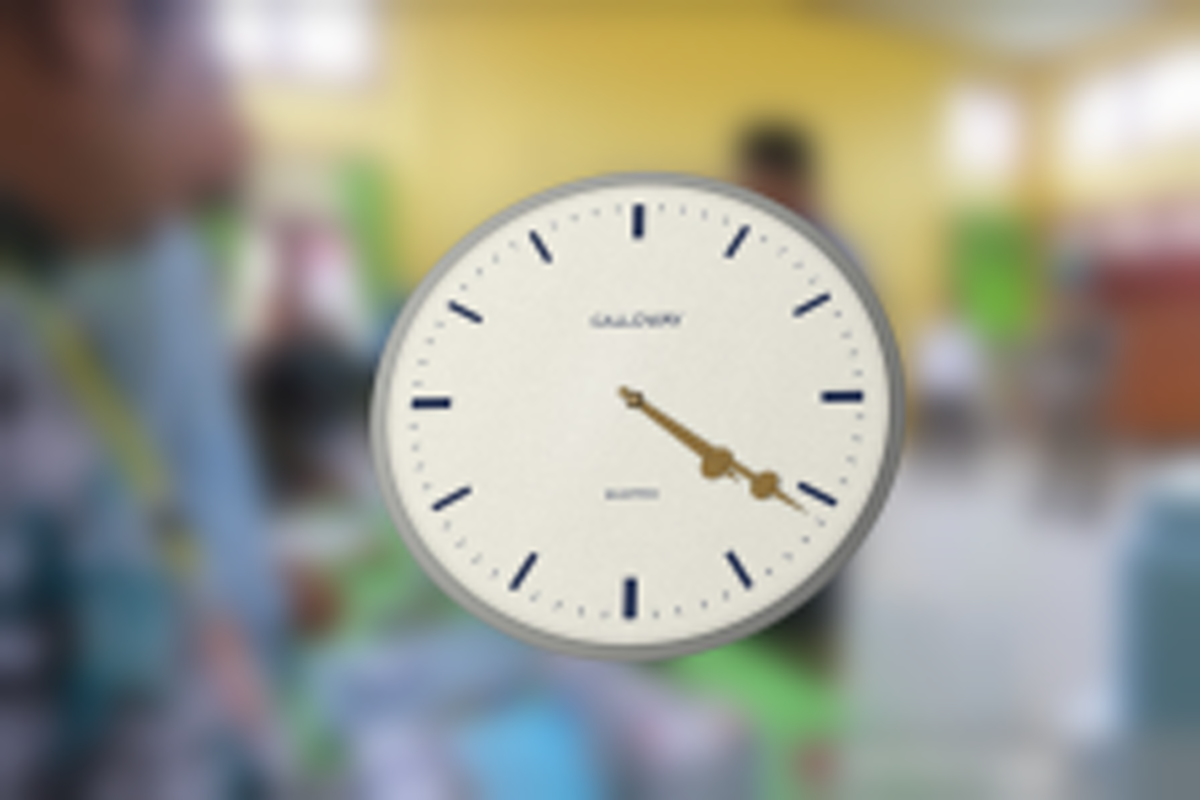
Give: 4h21
